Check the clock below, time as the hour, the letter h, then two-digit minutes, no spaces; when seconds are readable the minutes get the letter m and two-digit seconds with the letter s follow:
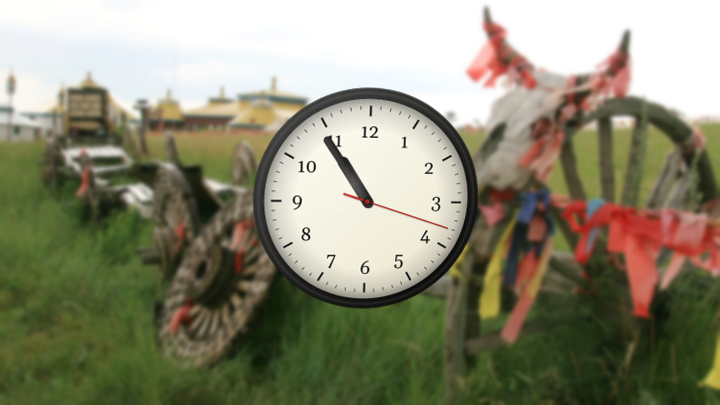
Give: 10h54m18s
